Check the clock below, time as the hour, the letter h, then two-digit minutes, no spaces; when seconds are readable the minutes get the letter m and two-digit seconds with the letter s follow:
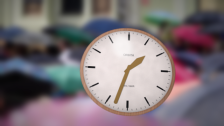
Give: 1h33
